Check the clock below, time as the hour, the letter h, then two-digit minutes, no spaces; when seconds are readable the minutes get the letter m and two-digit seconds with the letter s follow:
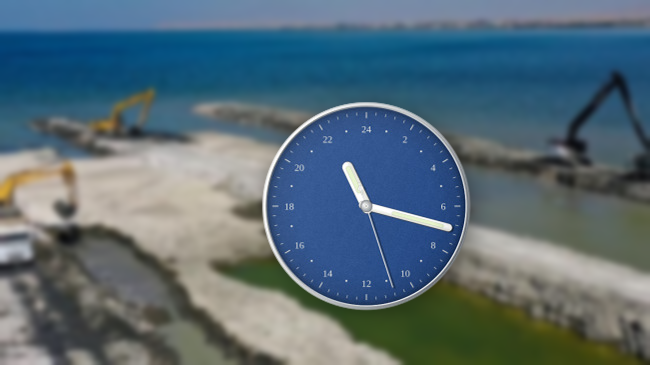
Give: 22h17m27s
